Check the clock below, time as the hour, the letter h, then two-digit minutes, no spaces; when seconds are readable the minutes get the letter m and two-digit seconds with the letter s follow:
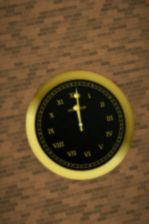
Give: 12h01
